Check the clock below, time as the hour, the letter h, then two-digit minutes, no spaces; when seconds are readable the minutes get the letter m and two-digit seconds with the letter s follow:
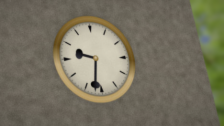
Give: 9h32
